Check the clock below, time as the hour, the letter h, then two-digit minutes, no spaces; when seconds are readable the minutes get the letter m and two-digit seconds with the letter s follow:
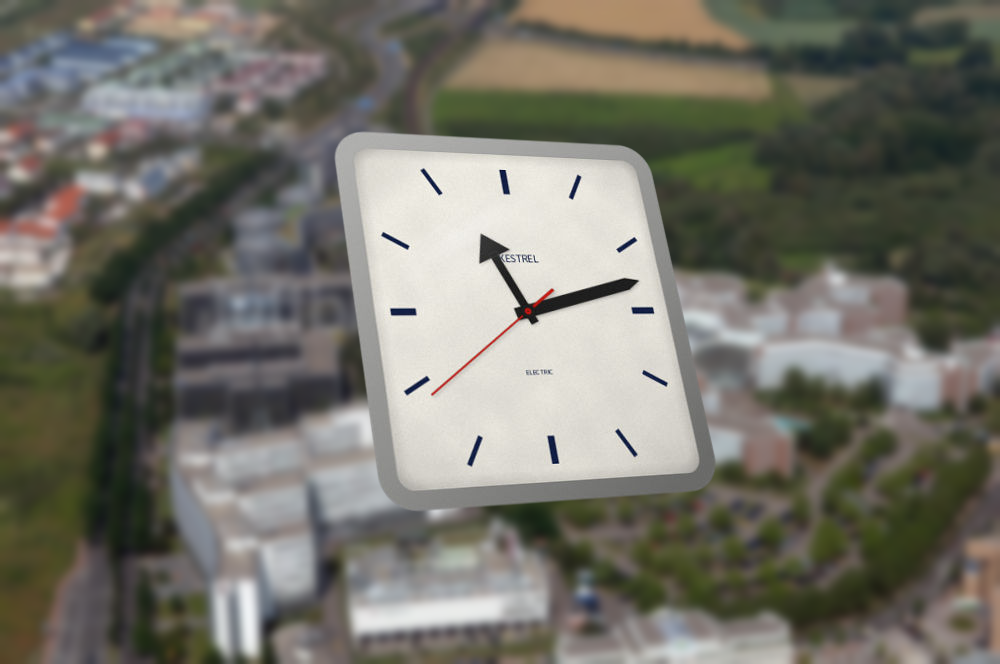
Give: 11h12m39s
